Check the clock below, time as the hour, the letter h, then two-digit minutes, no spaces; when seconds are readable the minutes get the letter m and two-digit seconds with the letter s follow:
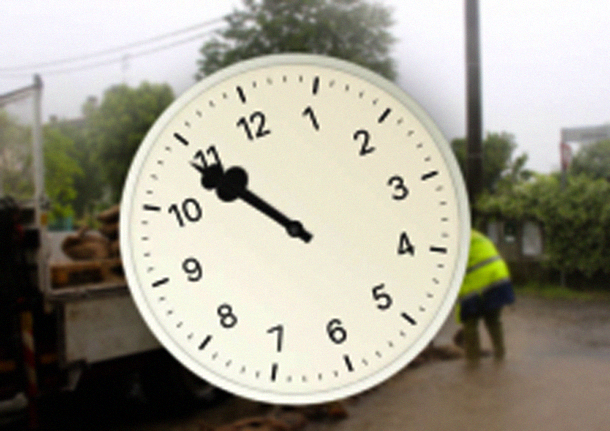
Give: 10h54
